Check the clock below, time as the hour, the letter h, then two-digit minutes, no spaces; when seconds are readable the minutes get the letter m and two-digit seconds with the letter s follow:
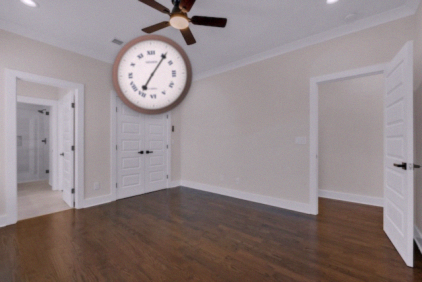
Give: 7h06
